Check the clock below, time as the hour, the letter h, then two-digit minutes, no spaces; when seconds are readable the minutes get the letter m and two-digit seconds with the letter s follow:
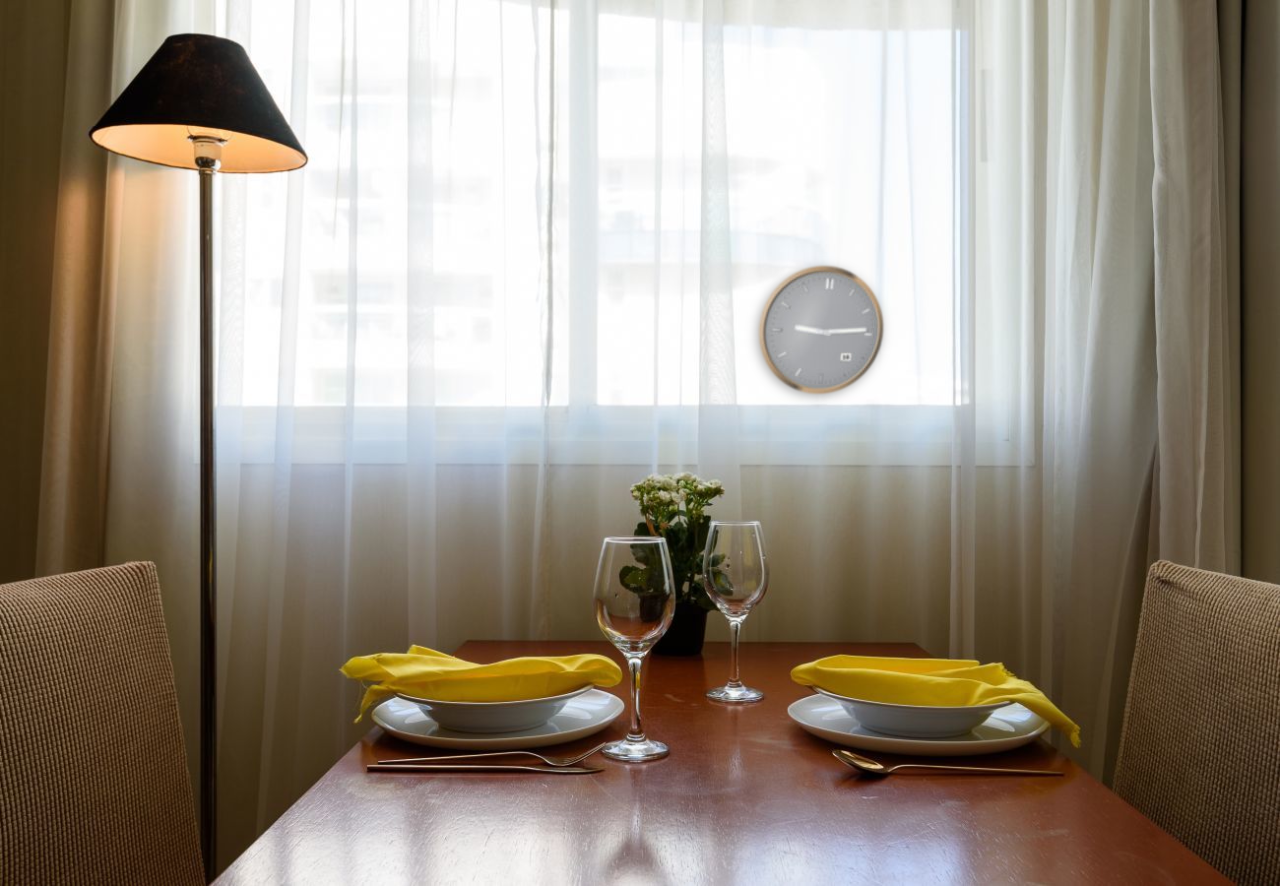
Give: 9h14
